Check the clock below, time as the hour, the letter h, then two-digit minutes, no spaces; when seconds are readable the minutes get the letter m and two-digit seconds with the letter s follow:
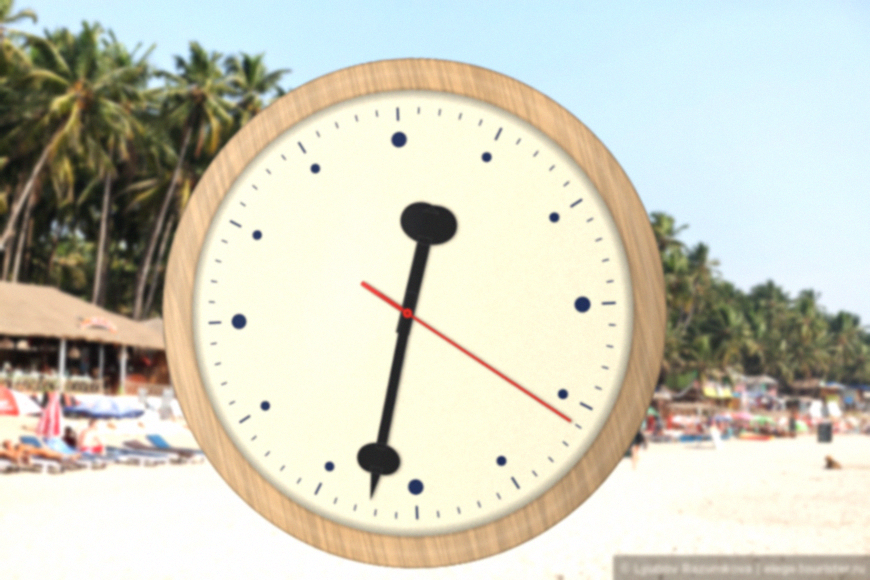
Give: 12h32m21s
